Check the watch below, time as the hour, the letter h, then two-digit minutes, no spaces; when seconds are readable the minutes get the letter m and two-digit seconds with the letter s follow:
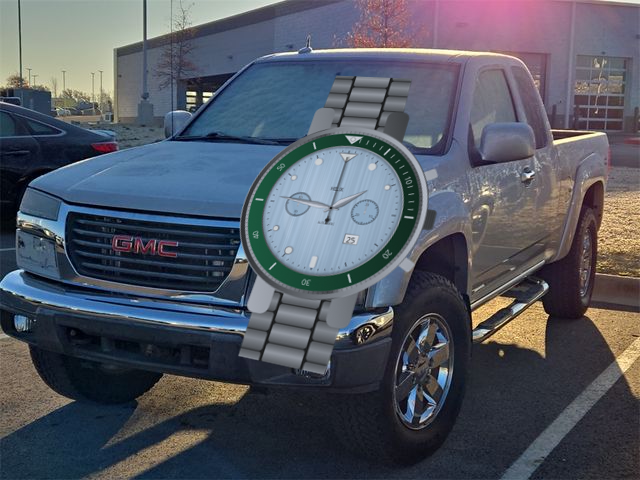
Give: 1h46
